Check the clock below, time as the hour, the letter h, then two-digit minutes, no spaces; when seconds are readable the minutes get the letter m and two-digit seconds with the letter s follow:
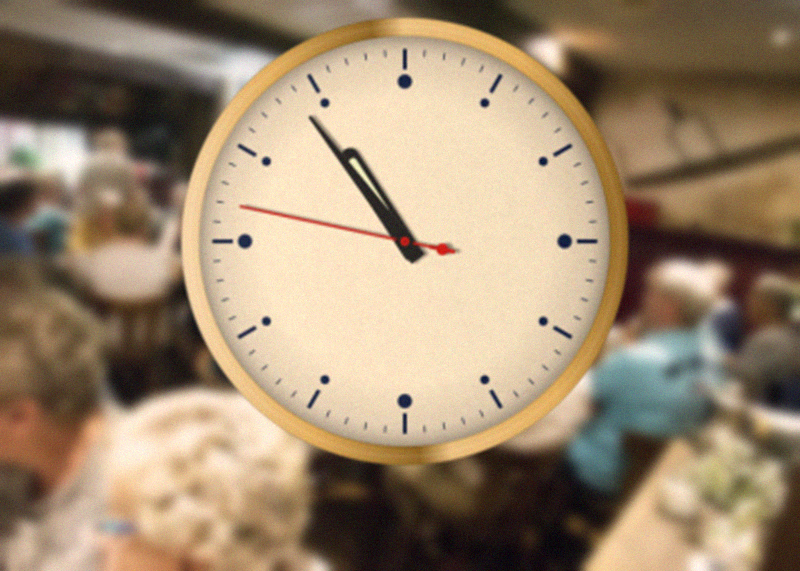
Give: 10h53m47s
